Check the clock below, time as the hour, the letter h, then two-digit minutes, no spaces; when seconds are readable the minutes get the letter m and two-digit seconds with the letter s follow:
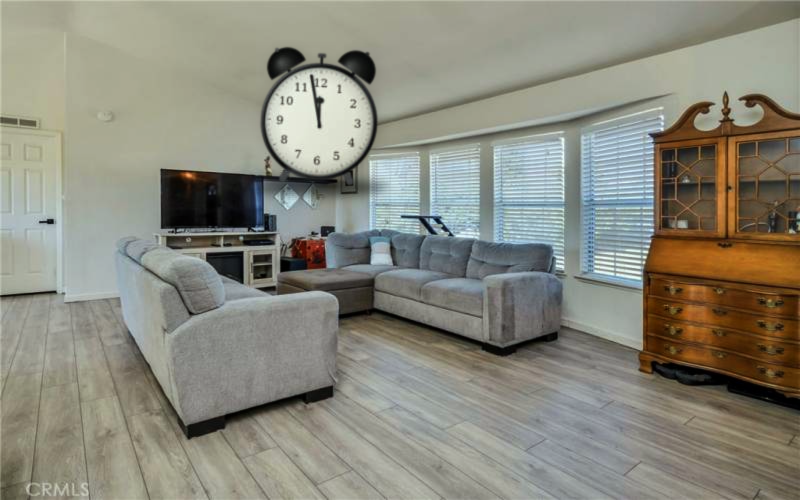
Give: 11h58
